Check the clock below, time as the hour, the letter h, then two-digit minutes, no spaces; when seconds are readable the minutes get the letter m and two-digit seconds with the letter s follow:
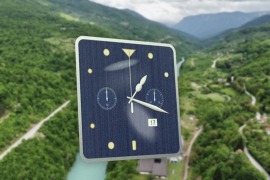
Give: 1h18
